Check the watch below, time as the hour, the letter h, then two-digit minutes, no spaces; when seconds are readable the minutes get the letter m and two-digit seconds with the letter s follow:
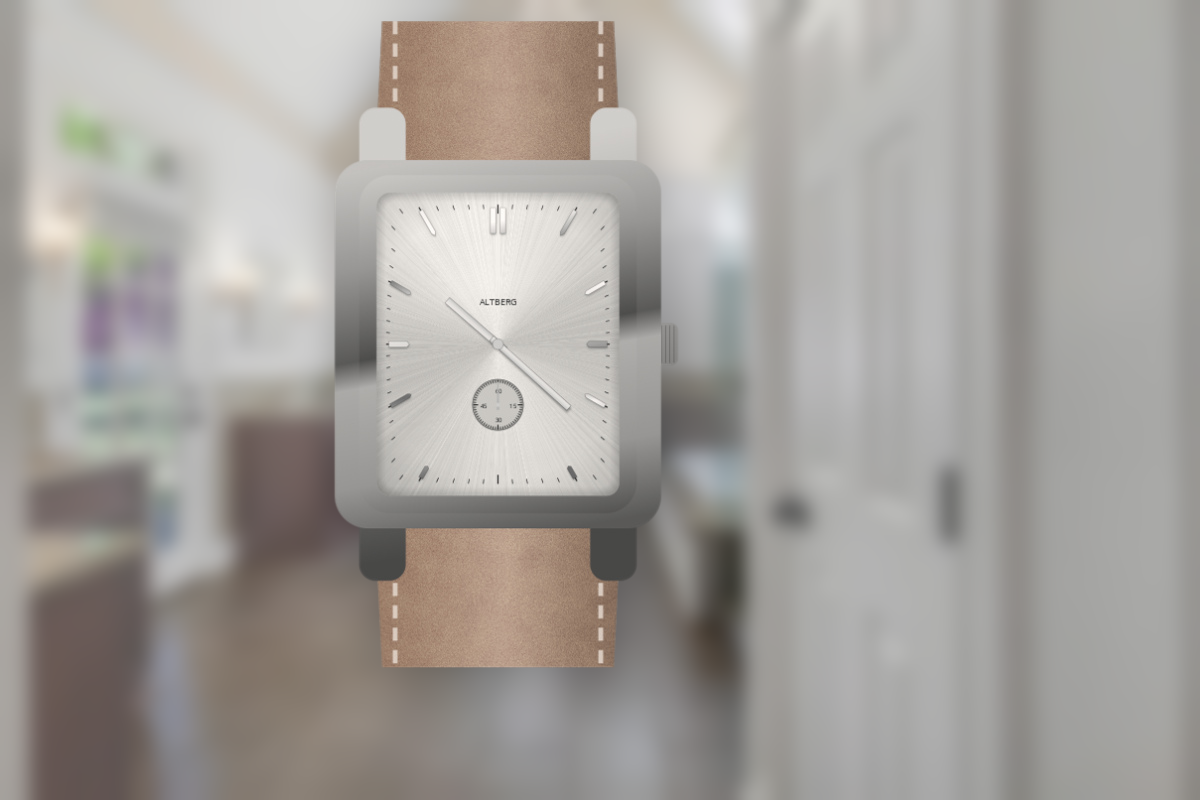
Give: 10h22
